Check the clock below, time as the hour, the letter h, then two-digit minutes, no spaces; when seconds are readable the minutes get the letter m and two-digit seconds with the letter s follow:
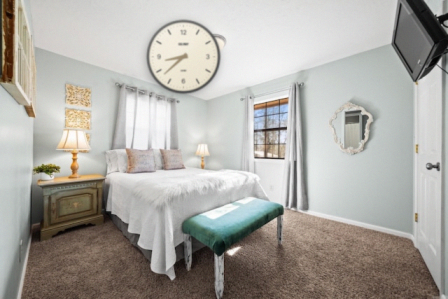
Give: 8h38
